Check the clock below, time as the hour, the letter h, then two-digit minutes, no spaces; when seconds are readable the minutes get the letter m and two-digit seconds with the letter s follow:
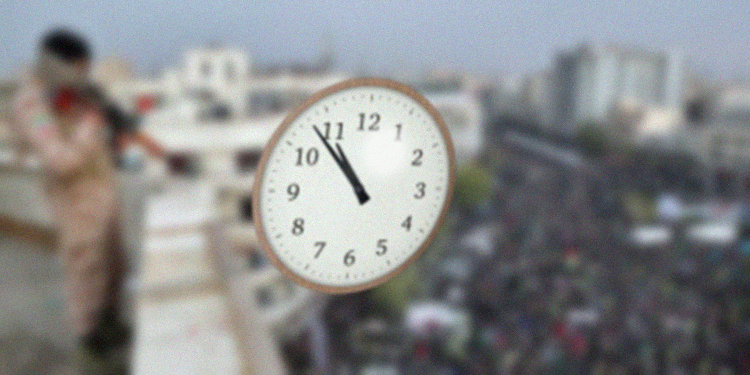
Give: 10h53
